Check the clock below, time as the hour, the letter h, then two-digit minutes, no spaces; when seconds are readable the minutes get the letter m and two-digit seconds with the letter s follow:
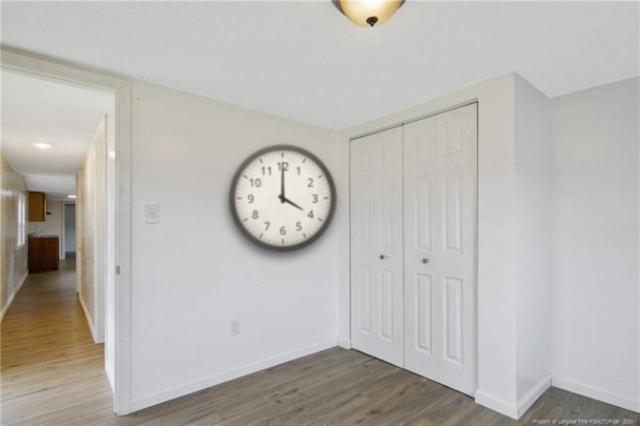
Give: 4h00
